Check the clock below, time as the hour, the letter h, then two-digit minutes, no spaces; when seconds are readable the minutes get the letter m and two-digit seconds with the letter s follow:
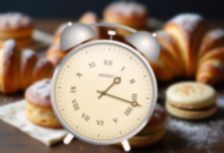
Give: 1h17
